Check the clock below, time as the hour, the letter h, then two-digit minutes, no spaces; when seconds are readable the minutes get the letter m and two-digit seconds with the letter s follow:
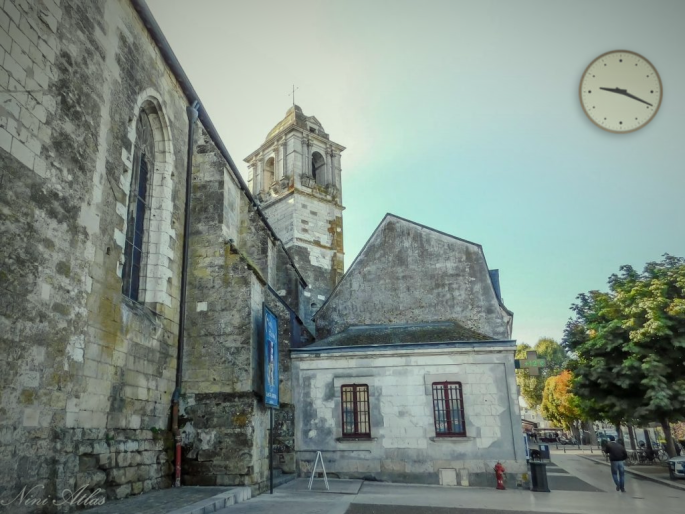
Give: 9h19
